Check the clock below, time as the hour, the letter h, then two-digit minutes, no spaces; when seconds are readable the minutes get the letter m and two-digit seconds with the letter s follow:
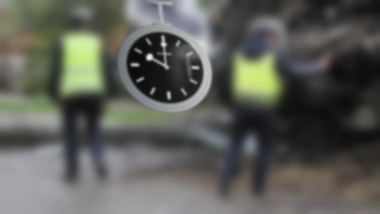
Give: 10h00
